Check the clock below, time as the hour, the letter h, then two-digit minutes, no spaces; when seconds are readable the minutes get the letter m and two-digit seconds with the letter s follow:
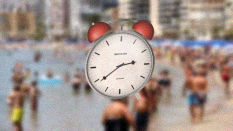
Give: 2h39
